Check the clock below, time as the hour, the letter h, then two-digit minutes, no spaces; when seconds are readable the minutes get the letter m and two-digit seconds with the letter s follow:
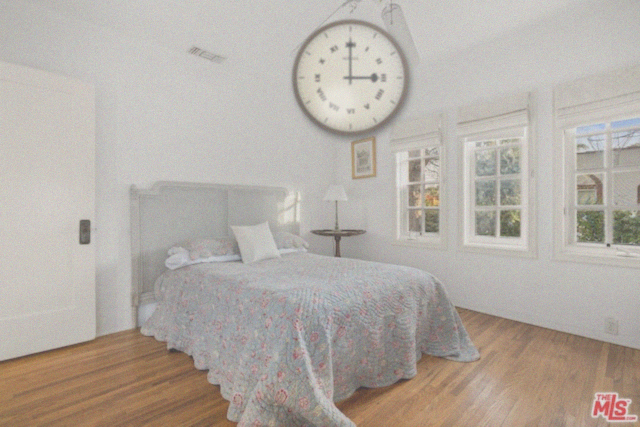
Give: 3h00
